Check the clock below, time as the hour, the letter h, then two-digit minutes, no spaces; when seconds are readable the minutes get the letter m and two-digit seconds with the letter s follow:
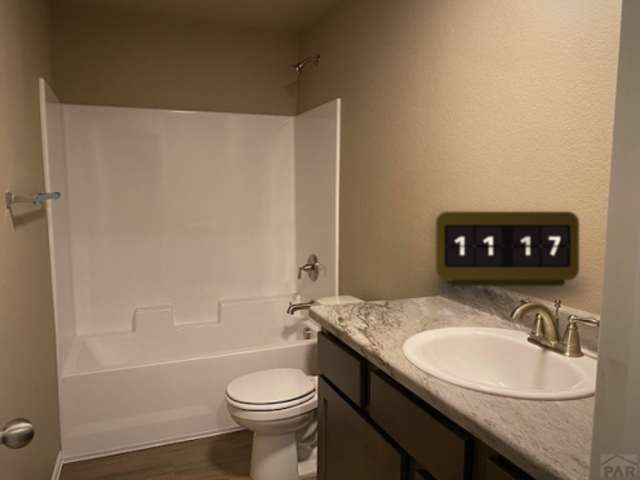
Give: 11h17
